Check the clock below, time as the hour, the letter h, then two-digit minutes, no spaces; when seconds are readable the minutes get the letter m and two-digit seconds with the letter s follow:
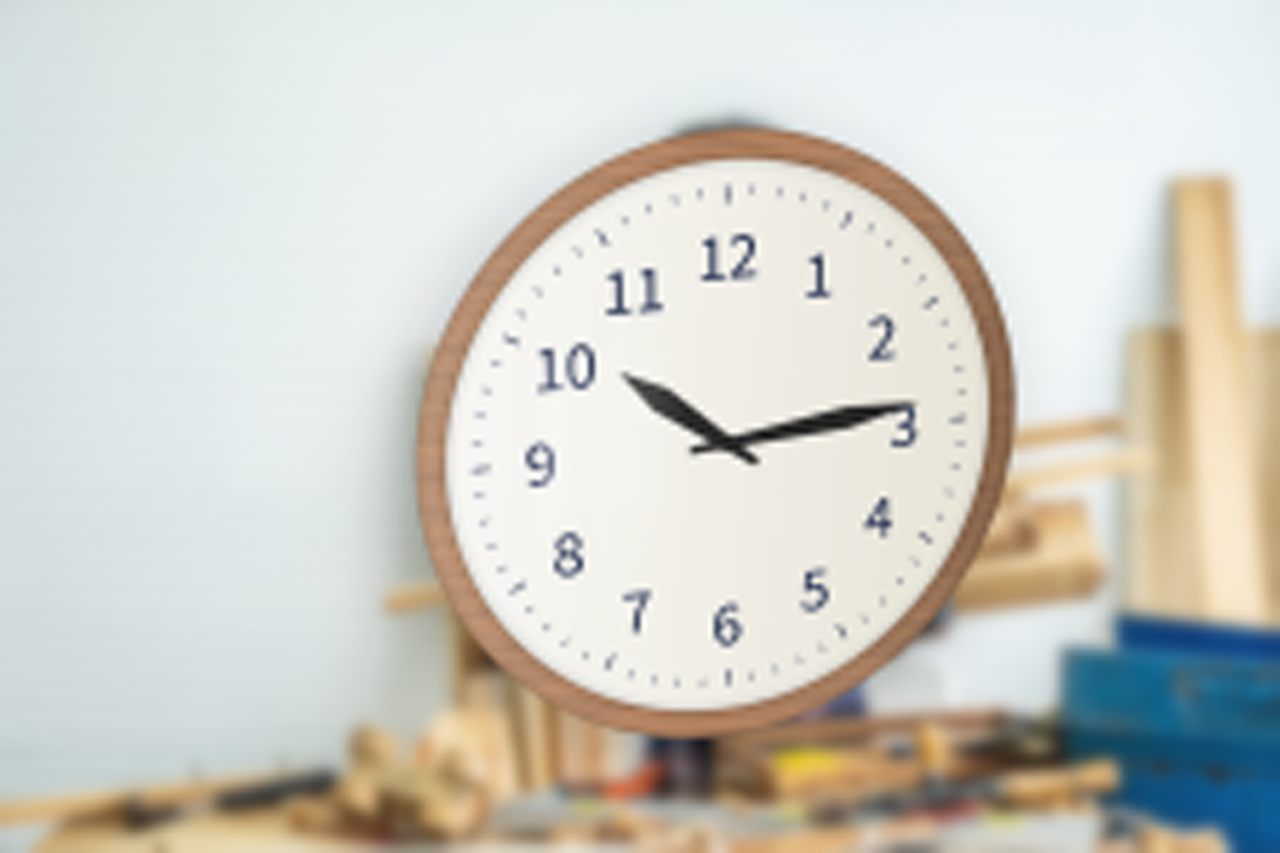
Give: 10h14
